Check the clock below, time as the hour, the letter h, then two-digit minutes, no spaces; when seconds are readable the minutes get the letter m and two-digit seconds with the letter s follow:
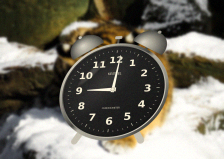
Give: 9h01
